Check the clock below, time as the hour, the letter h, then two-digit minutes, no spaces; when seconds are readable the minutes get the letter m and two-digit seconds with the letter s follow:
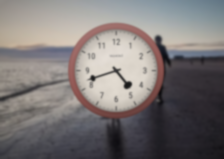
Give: 4h42
